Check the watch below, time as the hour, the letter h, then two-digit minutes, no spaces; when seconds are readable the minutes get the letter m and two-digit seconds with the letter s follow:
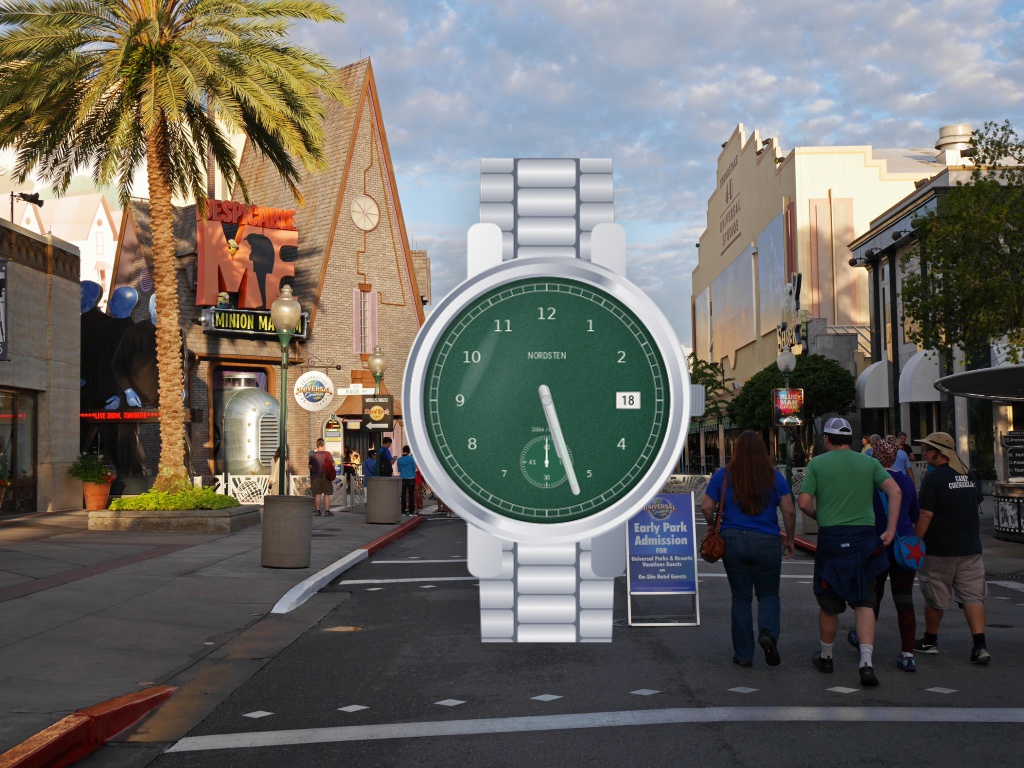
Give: 5h27
